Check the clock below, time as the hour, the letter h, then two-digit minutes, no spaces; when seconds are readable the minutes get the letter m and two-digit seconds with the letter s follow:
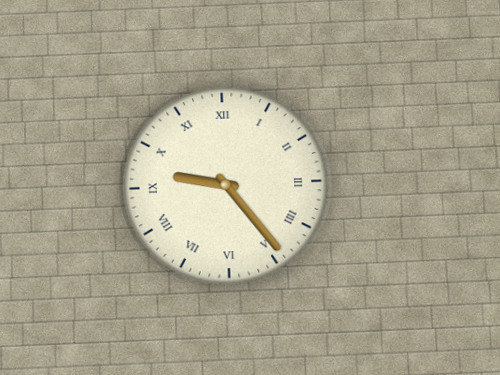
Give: 9h24
